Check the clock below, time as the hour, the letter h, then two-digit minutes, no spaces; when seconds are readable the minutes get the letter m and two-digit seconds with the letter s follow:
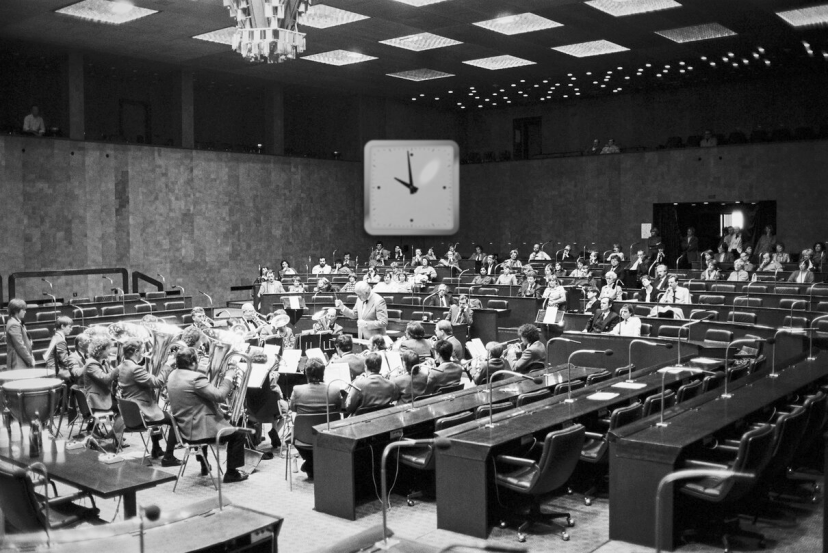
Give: 9h59
